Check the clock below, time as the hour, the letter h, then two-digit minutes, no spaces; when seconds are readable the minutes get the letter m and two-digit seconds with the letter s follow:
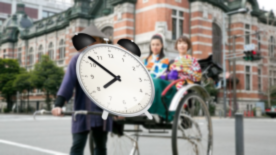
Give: 7h52
